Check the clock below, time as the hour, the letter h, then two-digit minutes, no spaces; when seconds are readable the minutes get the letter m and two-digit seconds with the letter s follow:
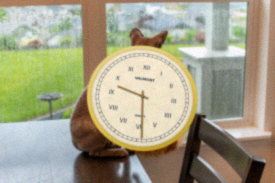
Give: 9h29
